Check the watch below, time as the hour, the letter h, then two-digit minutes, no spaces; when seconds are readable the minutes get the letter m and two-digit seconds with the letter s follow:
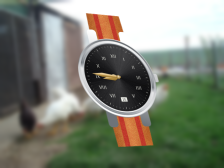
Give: 8h46
